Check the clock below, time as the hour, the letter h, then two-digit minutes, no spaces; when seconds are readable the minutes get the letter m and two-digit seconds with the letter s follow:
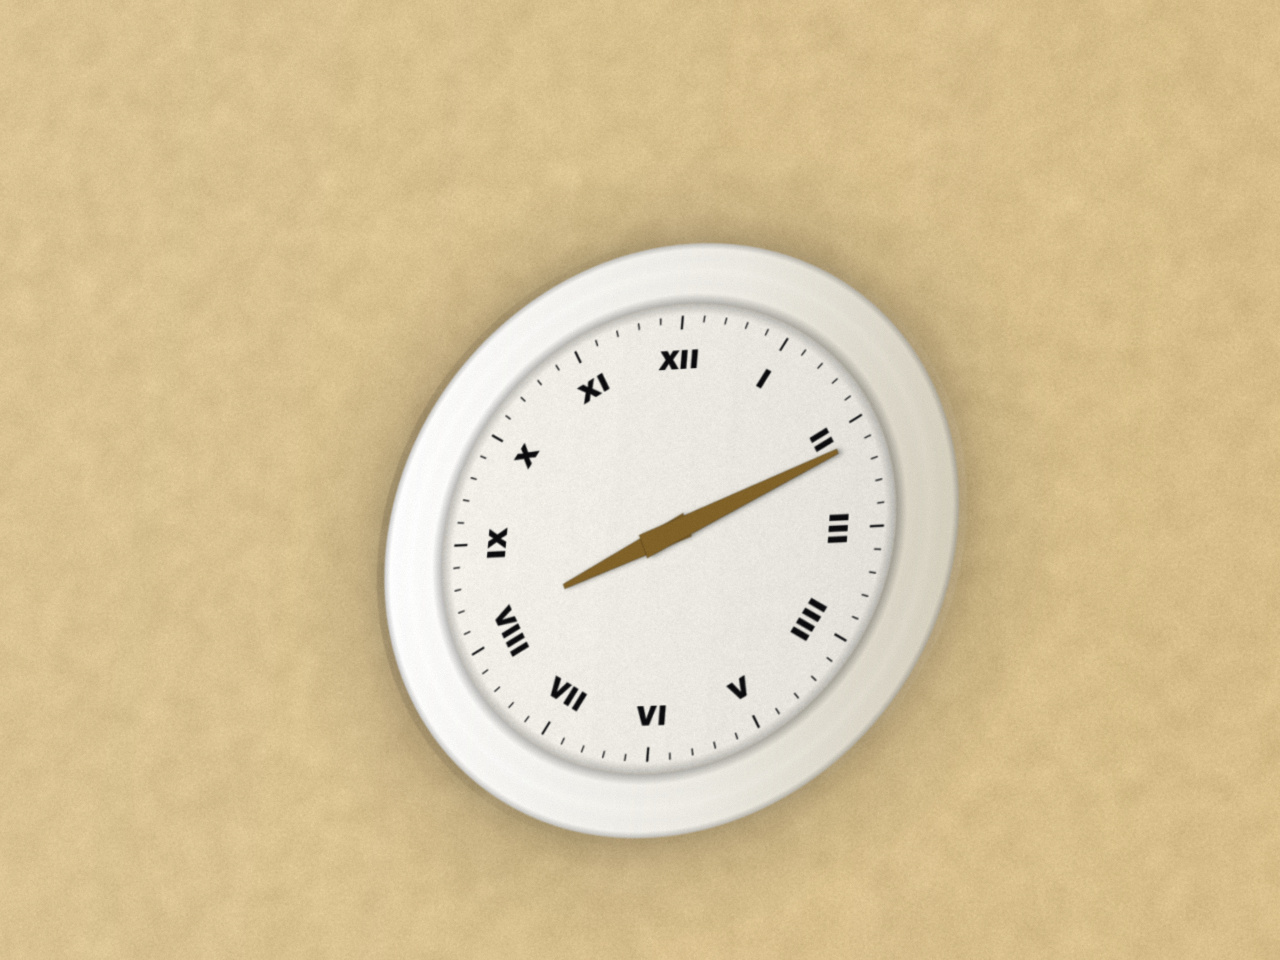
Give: 8h11
